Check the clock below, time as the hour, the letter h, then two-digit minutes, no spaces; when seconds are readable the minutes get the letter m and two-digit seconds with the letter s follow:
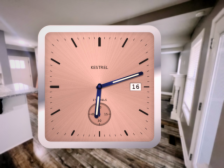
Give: 6h12
